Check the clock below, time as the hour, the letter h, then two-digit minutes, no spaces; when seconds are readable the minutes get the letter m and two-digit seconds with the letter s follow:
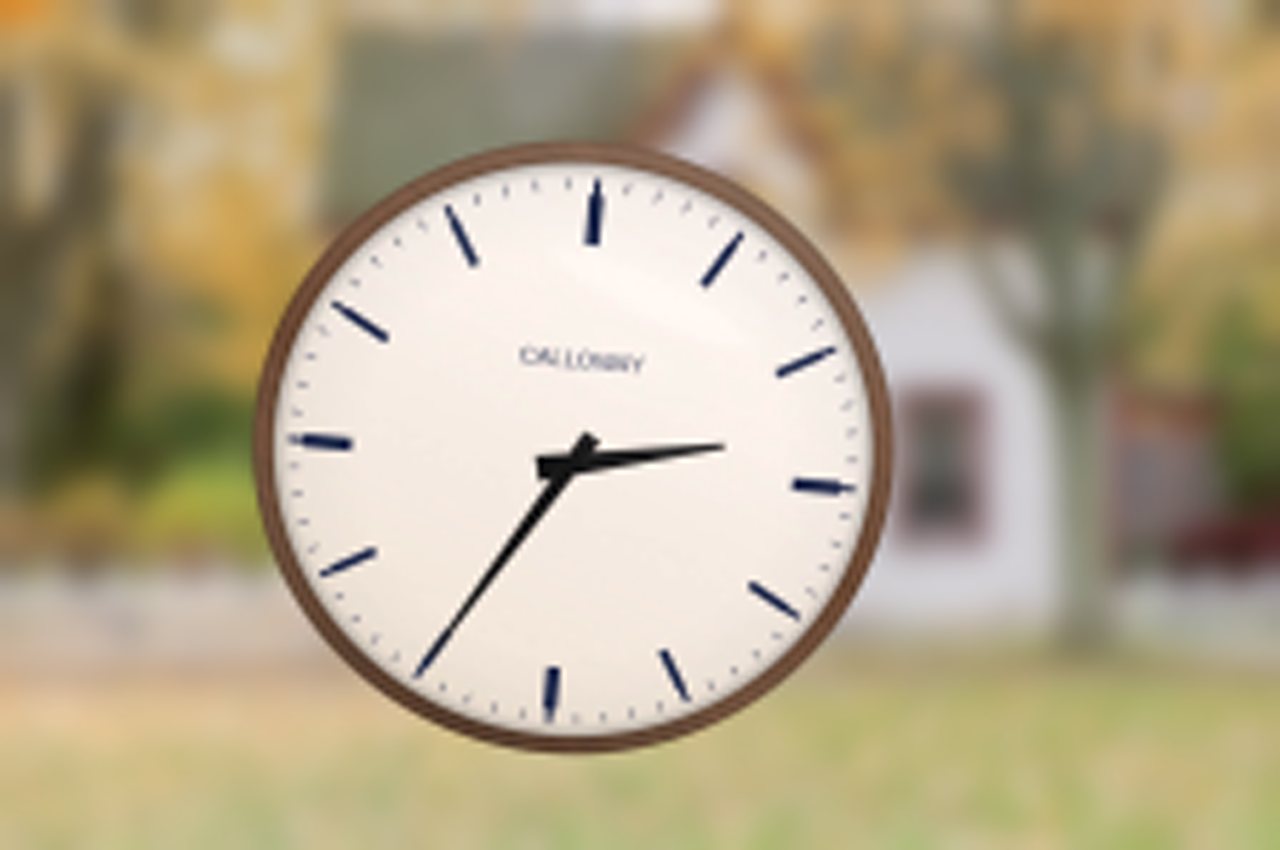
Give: 2h35
